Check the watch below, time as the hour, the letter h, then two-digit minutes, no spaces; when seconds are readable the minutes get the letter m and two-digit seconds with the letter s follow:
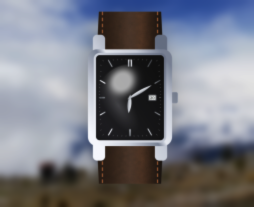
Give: 6h10
